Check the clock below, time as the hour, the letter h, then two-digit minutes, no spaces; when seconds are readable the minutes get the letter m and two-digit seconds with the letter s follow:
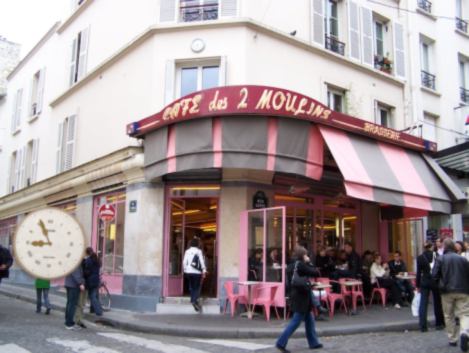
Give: 8h56
